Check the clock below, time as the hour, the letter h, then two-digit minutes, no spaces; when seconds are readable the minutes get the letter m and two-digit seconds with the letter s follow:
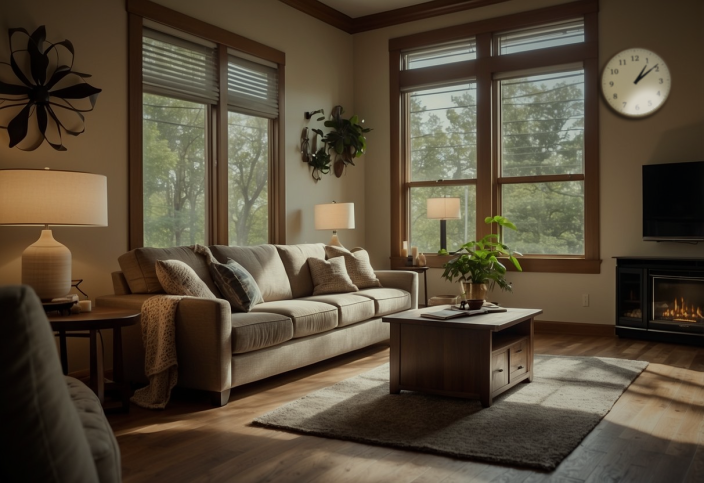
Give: 1h09
